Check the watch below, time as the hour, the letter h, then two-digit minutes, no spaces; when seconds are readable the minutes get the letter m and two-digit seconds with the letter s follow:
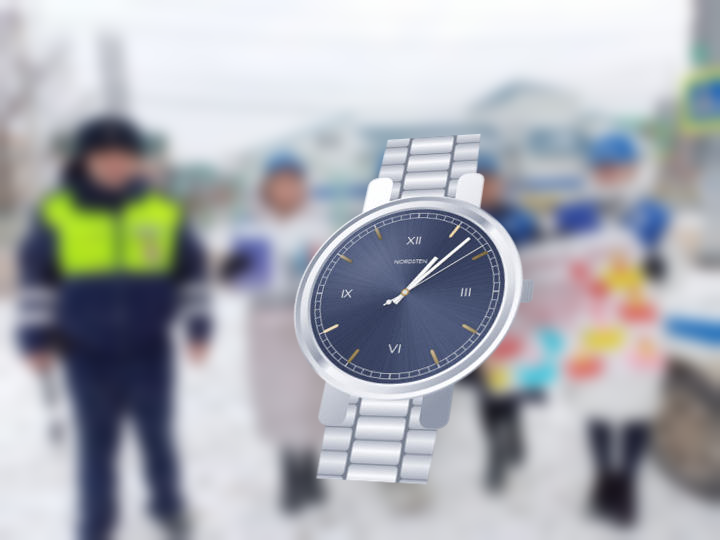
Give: 1h07m09s
